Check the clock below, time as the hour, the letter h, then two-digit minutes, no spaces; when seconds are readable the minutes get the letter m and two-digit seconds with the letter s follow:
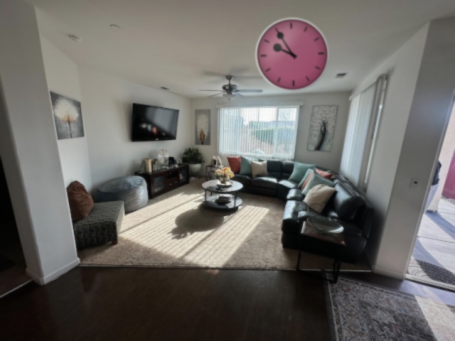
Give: 9h55
